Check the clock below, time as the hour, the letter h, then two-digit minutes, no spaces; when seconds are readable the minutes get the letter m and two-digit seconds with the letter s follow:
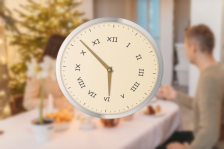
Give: 5h52
